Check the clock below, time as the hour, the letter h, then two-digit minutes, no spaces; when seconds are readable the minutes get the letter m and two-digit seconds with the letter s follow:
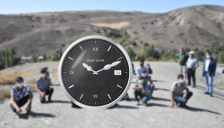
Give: 10h11
